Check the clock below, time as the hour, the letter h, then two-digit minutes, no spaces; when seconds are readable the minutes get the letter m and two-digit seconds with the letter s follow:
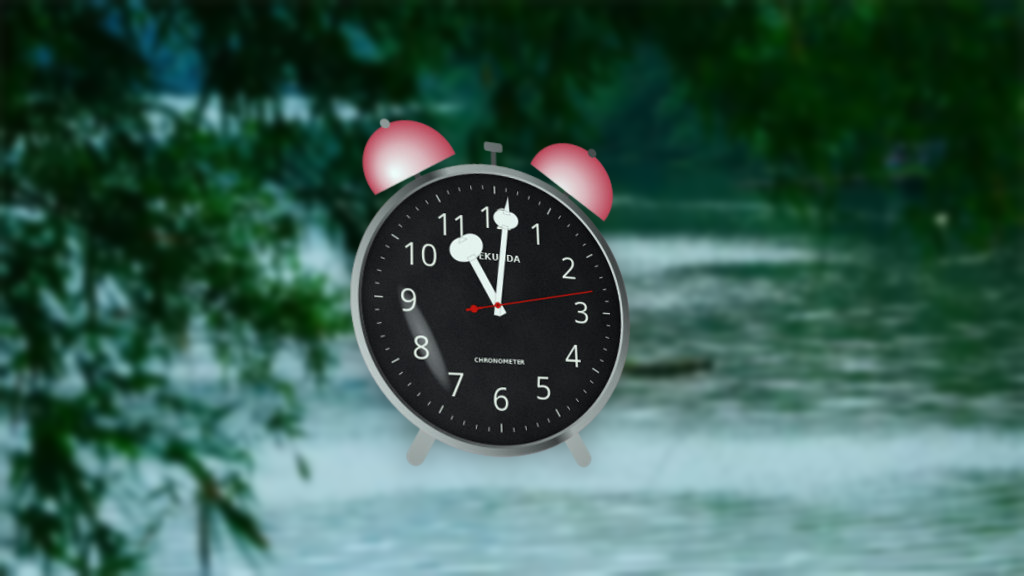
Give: 11h01m13s
